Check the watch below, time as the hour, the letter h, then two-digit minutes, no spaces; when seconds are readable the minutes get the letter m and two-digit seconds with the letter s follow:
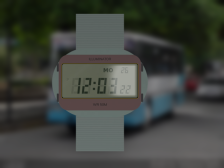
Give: 12h03m22s
